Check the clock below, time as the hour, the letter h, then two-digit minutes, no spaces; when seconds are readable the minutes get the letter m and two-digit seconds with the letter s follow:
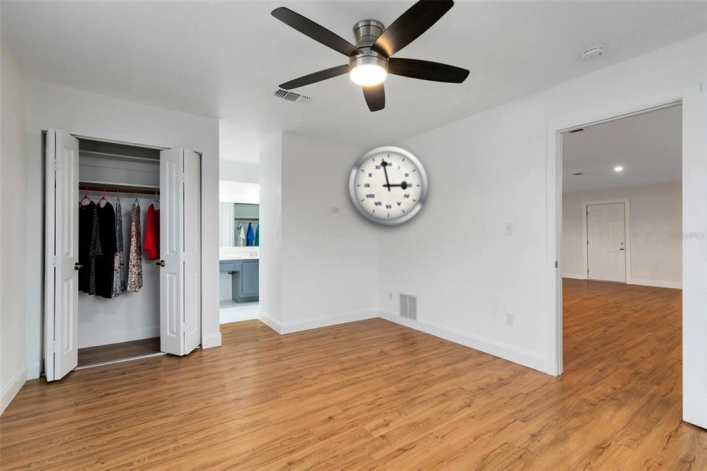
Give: 2h58
